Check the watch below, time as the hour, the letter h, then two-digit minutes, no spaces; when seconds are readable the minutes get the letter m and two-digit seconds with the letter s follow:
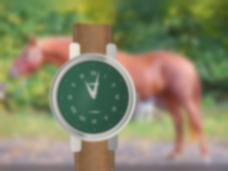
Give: 11h02
